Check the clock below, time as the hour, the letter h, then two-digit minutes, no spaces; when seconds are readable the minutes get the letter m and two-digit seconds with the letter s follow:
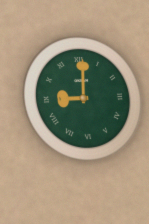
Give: 9h01
